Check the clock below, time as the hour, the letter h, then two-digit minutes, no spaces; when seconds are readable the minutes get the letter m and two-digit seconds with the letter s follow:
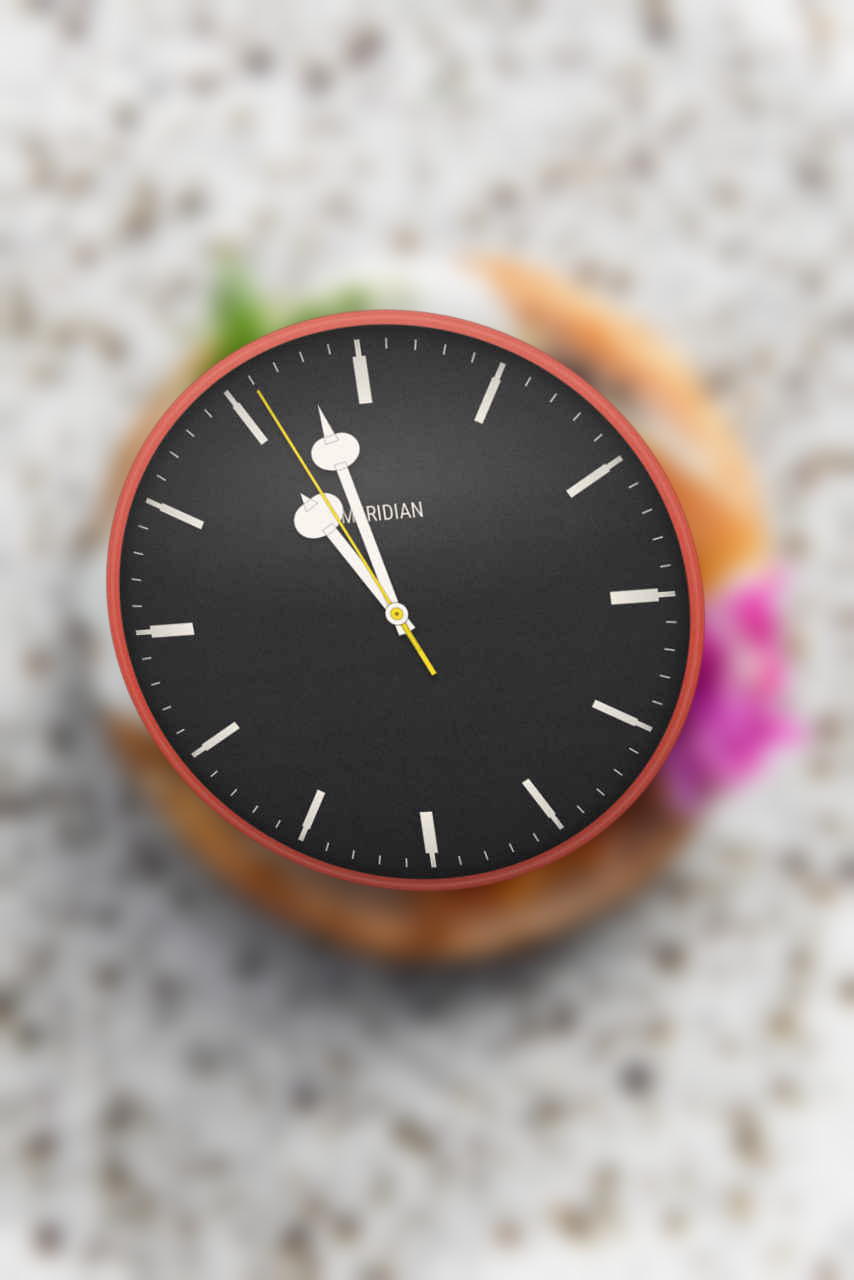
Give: 10h57m56s
